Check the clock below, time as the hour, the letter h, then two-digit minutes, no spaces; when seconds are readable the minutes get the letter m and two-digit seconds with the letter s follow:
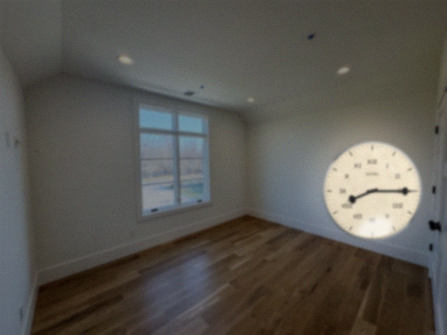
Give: 8h15
